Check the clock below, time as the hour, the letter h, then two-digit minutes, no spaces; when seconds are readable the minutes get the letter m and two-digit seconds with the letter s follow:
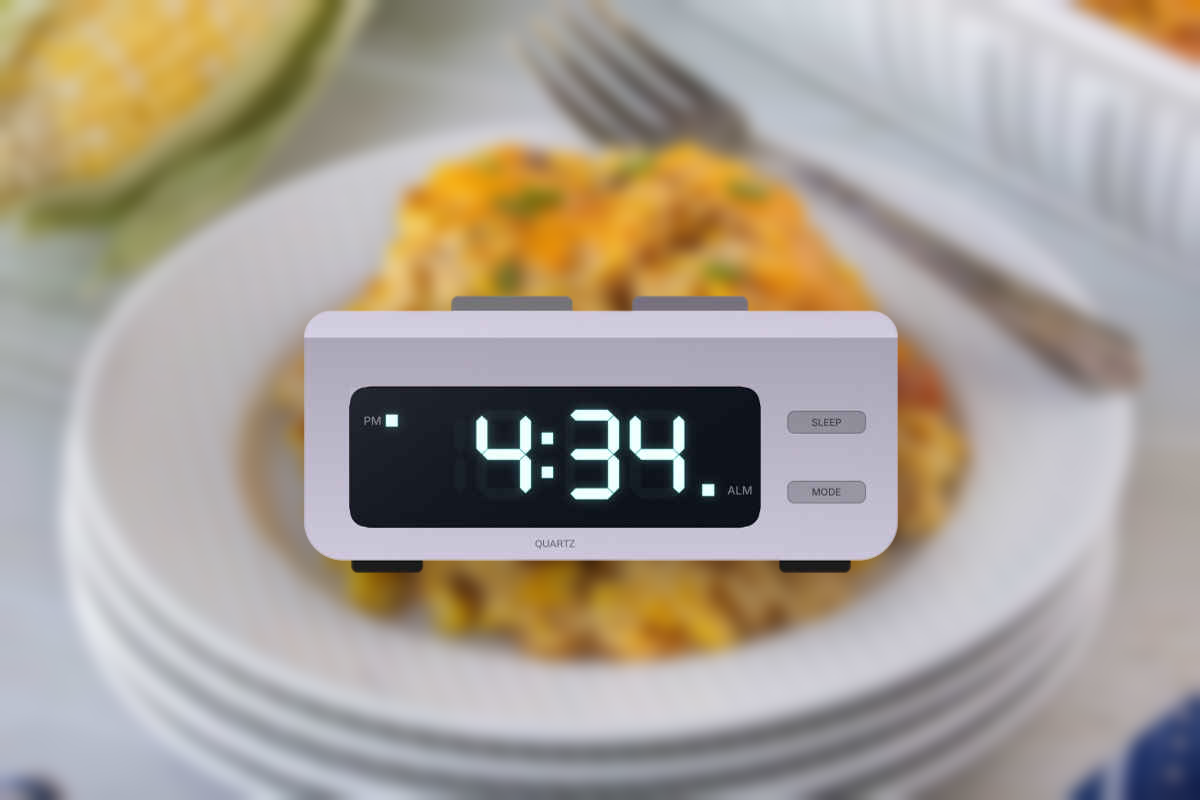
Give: 4h34
